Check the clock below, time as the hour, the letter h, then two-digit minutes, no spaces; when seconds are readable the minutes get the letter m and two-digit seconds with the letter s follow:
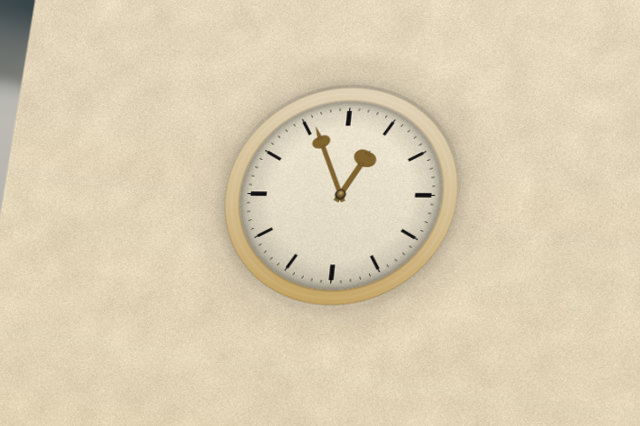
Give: 12h56
